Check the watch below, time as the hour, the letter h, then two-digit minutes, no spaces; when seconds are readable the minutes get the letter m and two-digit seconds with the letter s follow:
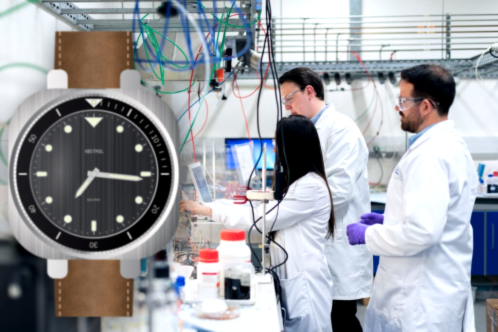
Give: 7h16
